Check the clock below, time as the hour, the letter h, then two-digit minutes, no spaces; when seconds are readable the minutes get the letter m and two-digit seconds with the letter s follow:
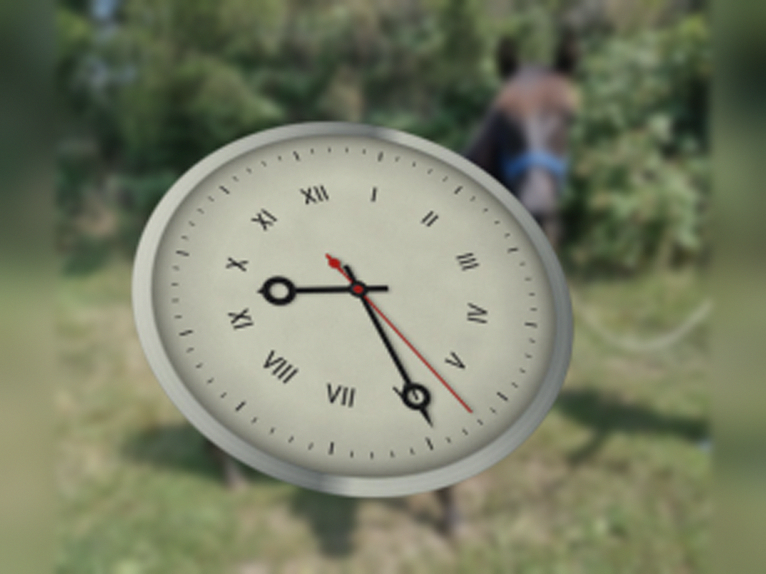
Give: 9h29m27s
